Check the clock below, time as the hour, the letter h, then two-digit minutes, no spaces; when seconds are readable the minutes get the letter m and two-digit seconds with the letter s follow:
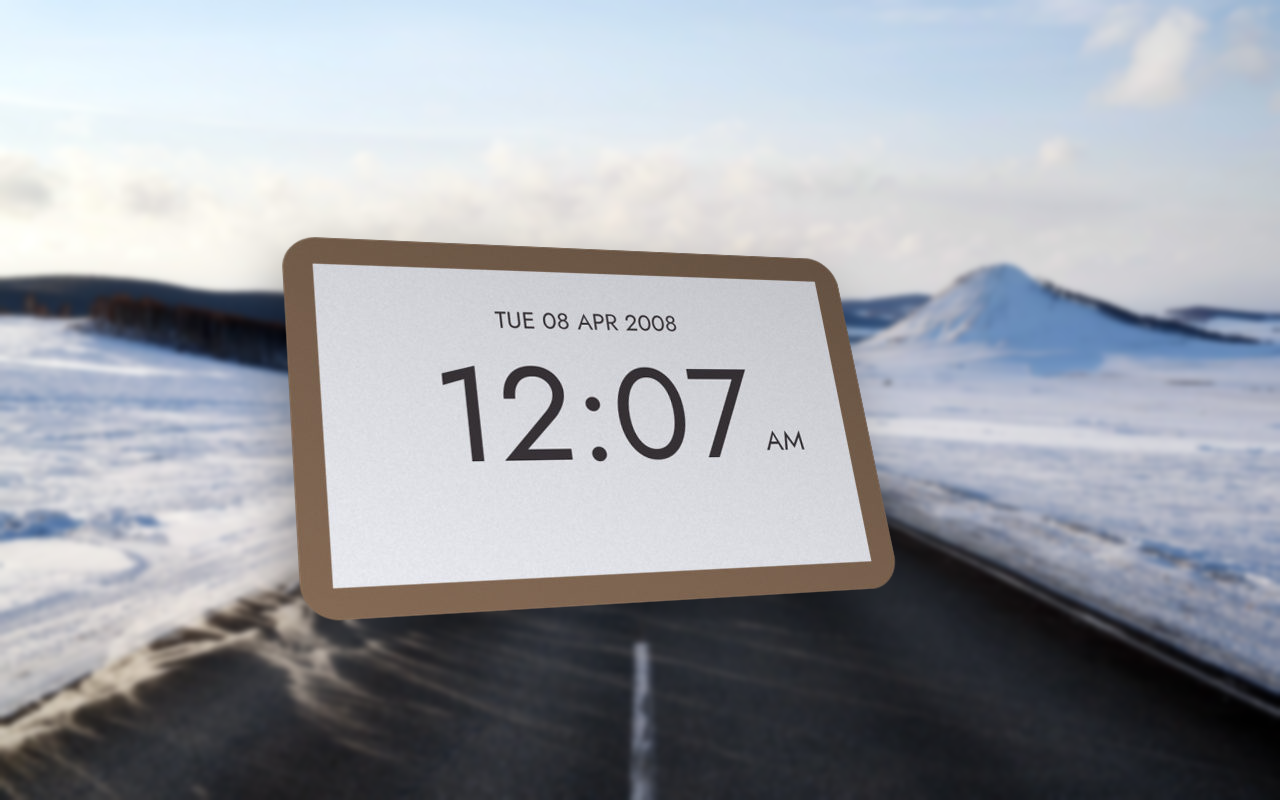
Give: 12h07
